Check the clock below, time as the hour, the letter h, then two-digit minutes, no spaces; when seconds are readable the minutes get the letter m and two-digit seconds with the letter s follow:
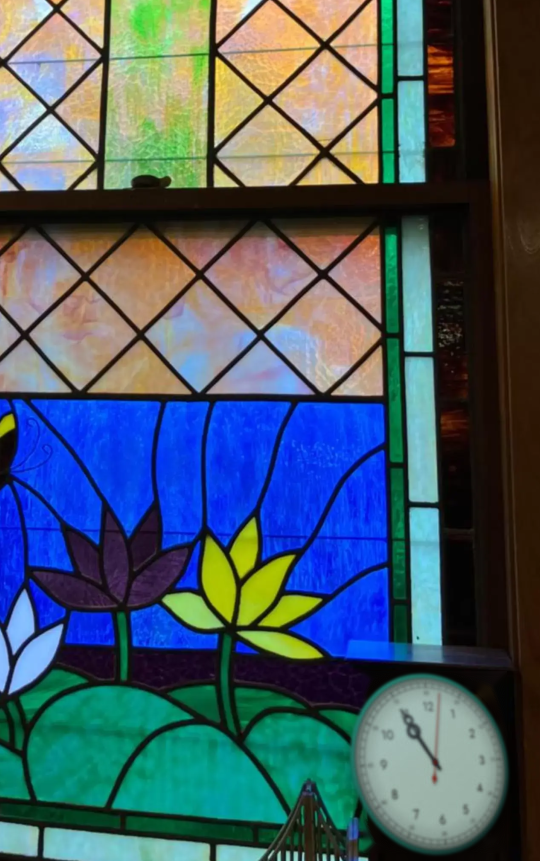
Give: 10h55m02s
